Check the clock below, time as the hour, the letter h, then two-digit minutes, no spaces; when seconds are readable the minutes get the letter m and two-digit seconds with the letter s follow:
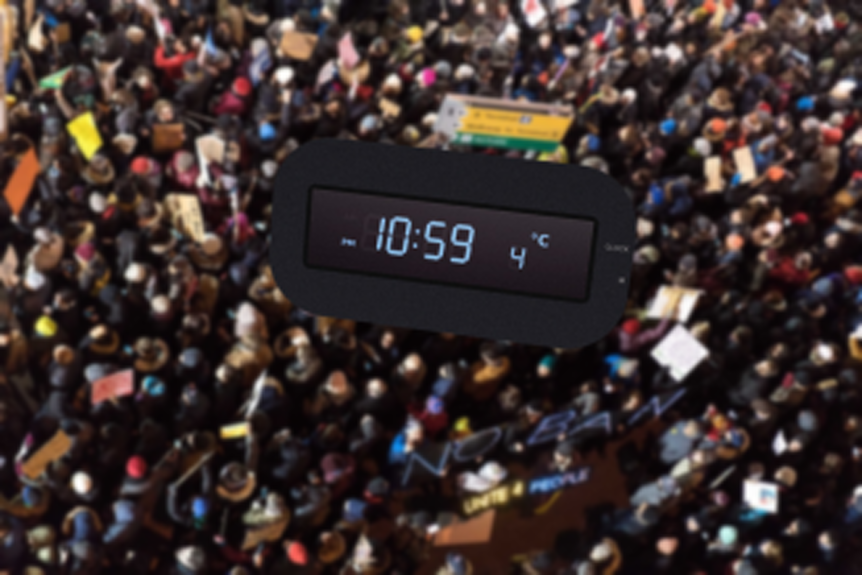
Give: 10h59
